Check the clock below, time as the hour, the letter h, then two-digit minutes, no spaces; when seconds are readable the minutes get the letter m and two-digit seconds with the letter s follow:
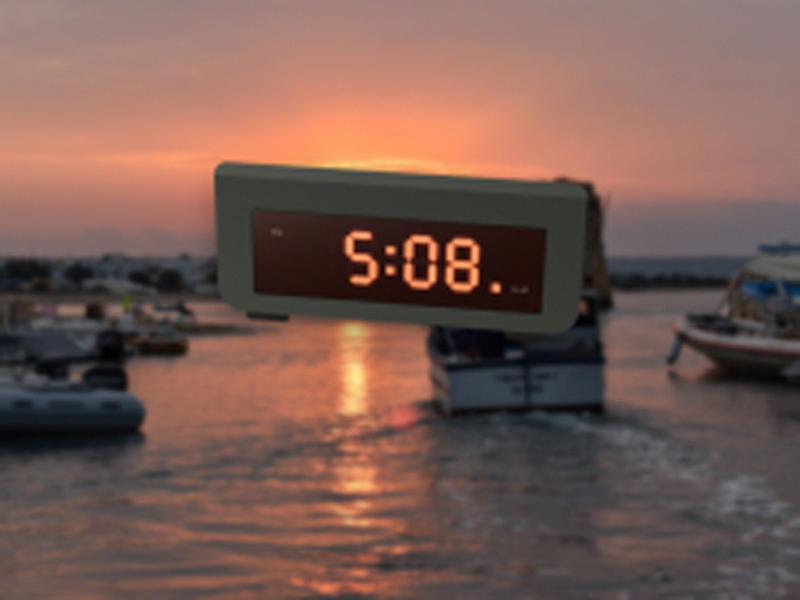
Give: 5h08
